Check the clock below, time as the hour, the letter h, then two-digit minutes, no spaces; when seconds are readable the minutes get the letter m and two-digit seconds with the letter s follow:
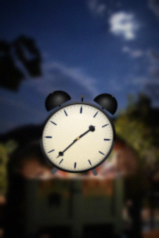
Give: 1h37
